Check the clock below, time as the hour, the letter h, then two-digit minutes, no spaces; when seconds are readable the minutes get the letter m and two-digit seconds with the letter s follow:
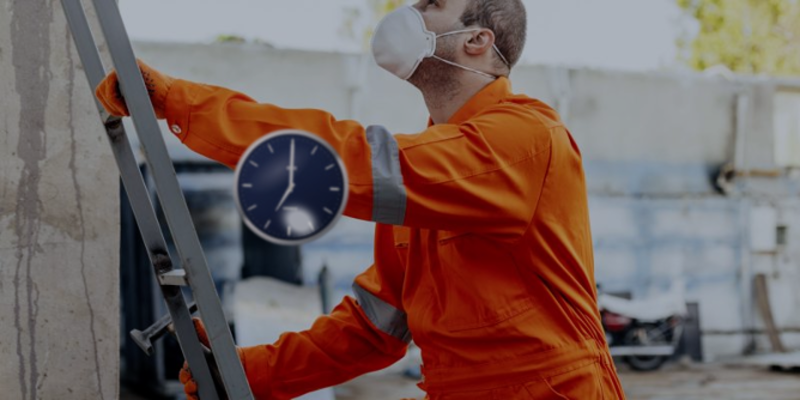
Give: 7h00
